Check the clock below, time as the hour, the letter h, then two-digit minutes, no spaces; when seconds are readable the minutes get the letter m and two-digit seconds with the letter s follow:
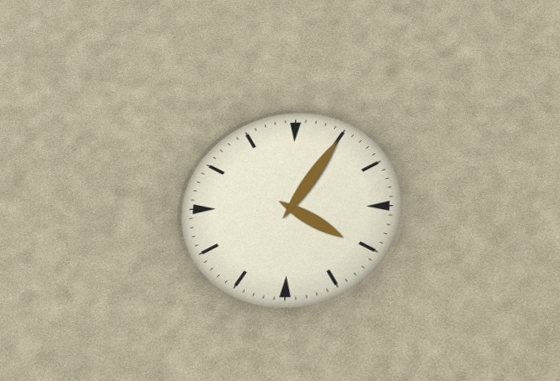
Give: 4h05
